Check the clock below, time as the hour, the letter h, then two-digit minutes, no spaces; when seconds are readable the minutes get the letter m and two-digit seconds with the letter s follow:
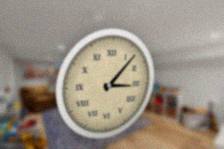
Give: 3h07
